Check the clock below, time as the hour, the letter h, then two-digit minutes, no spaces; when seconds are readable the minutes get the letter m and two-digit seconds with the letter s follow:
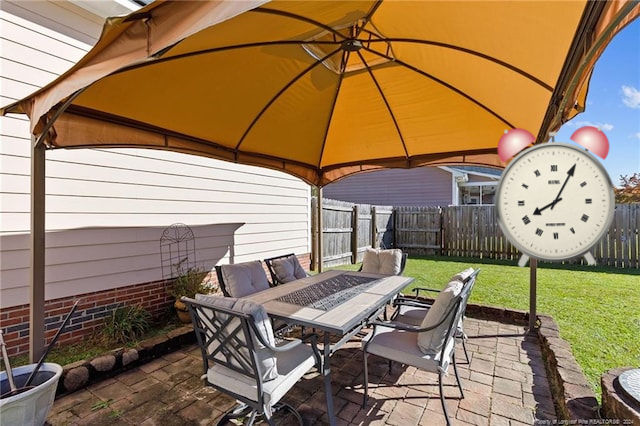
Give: 8h05
